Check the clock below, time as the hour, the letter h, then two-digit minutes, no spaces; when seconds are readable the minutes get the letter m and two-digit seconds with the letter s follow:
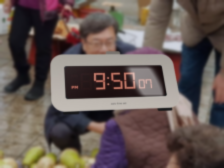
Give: 9h50m07s
